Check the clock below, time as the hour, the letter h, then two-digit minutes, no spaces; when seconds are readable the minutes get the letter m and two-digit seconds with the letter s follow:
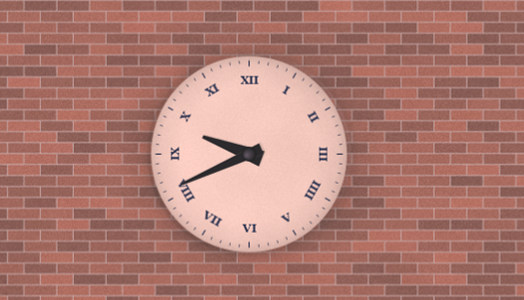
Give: 9h41
